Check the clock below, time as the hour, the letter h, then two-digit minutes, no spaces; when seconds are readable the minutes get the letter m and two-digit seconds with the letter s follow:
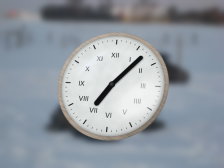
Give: 7h07
